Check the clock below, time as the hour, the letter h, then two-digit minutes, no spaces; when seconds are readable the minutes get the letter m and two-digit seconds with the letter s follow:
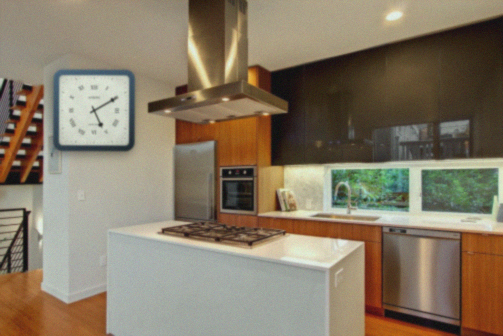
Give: 5h10
